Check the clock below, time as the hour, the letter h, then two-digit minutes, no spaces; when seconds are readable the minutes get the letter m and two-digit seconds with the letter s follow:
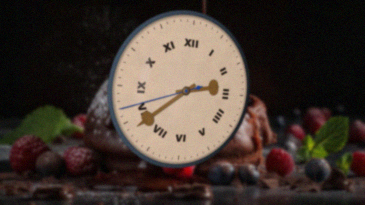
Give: 2h38m42s
